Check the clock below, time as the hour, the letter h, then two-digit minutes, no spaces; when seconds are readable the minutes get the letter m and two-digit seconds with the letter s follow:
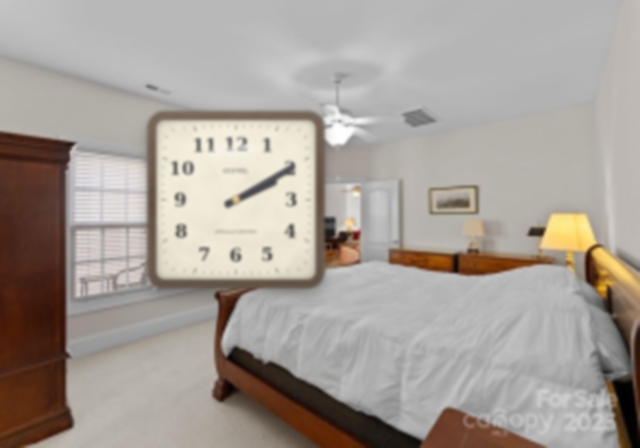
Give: 2h10
